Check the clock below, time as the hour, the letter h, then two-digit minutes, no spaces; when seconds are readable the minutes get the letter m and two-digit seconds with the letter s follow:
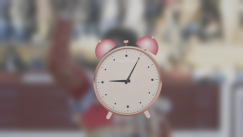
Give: 9h05
